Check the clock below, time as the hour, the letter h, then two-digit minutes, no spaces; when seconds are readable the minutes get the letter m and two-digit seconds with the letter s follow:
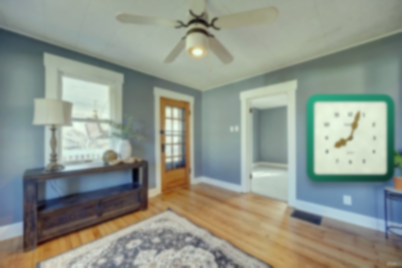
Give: 8h03
